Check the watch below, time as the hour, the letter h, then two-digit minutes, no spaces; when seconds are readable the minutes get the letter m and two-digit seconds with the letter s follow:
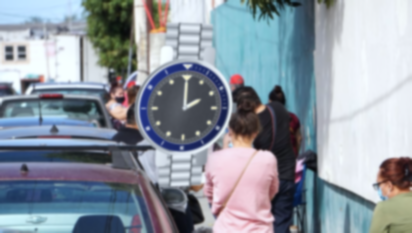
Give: 2h00
